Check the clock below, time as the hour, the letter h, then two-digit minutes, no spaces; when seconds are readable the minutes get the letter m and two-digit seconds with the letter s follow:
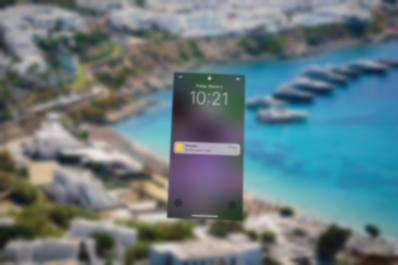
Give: 10h21
